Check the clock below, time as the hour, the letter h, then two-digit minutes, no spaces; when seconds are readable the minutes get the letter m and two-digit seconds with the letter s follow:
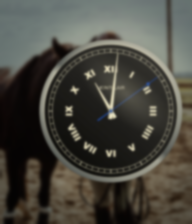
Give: 11h01m09s
